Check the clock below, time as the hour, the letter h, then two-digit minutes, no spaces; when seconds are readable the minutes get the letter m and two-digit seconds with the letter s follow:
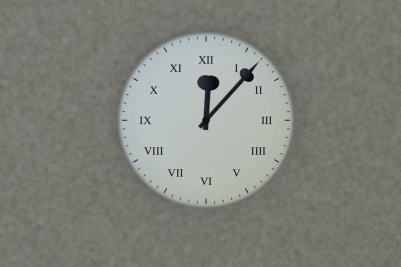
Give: 12h07
